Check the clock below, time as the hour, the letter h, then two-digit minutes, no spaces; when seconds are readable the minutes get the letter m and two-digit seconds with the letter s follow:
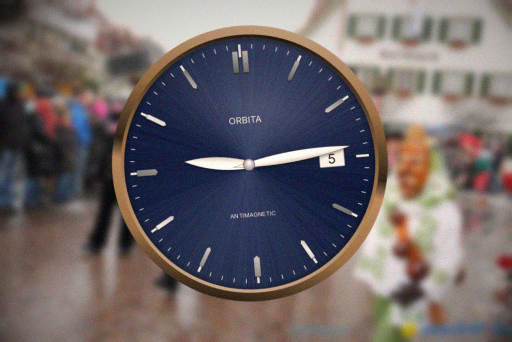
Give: 9h14
